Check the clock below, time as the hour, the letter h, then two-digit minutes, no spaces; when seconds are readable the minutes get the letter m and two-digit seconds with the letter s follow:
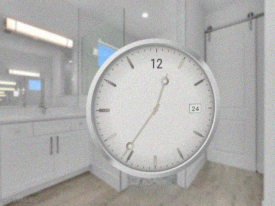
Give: 12h36
